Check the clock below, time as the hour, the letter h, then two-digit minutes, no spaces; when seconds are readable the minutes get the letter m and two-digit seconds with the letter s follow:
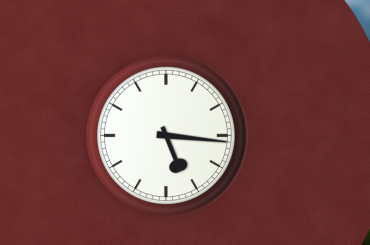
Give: 5h16
